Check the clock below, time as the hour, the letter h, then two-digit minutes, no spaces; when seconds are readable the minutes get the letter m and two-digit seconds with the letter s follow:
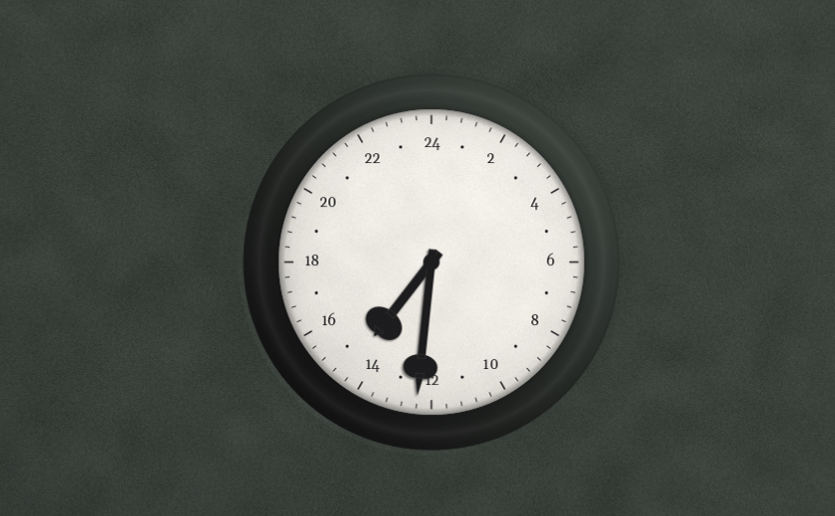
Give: 14h31
